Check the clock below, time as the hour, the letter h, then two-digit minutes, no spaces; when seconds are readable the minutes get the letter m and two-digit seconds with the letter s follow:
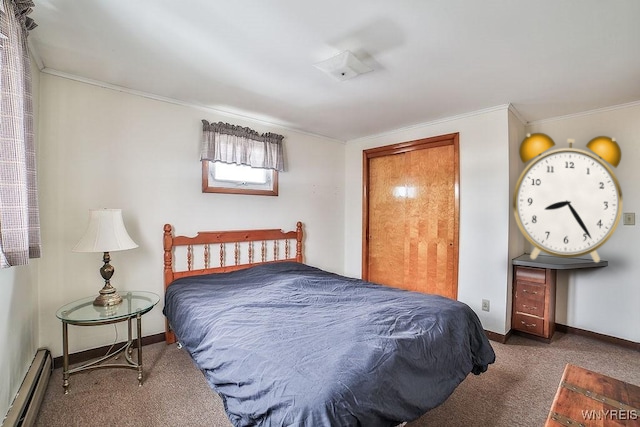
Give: 8h24
